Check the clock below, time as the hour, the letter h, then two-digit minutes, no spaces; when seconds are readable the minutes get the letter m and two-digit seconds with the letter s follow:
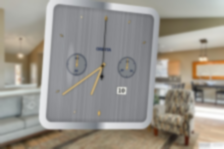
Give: 6h39
